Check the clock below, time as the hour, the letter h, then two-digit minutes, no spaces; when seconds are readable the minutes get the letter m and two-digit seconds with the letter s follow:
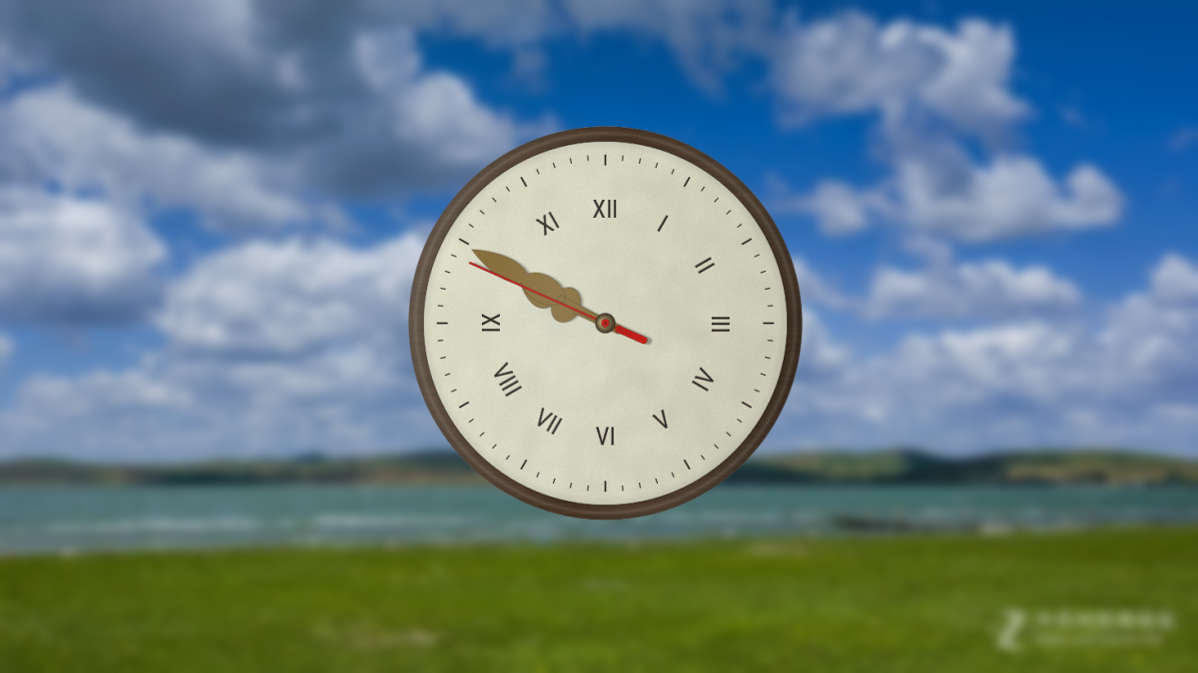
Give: 9h49m49s
